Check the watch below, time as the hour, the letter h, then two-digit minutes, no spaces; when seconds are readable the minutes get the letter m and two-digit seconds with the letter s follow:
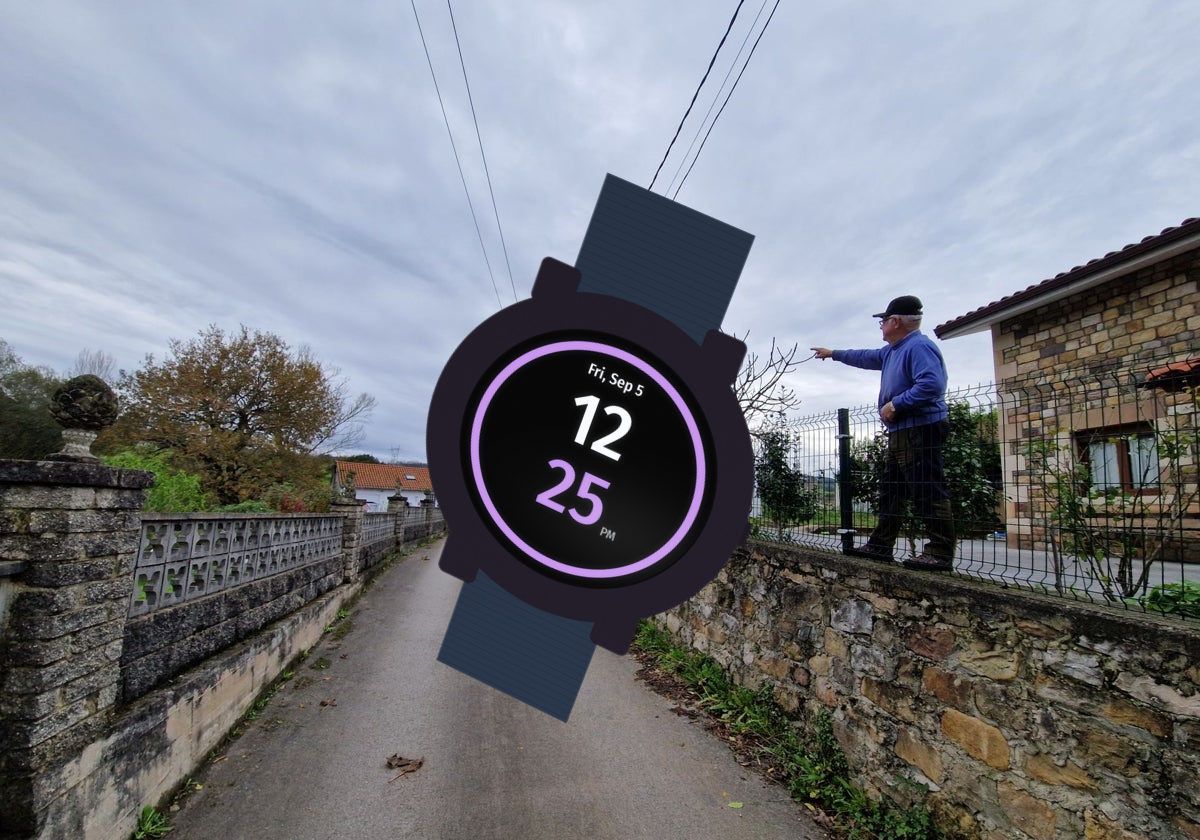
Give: 12h25
